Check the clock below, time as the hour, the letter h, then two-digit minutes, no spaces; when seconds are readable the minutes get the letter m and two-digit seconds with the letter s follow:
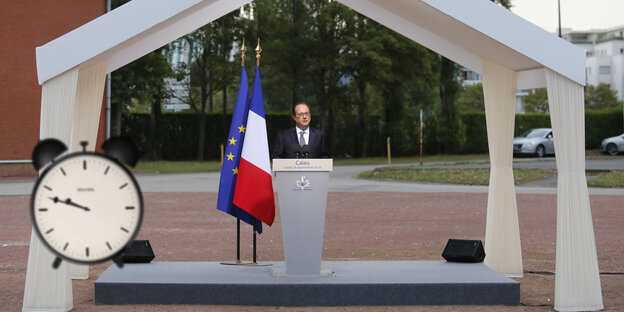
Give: 9h48
